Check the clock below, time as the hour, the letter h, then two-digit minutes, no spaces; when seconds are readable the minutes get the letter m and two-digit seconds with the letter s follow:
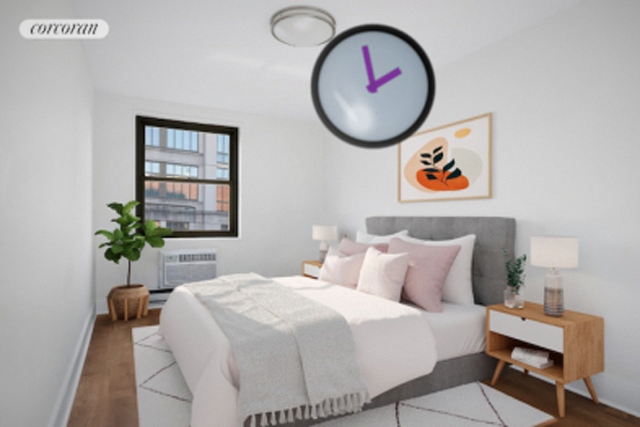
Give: 1h58
